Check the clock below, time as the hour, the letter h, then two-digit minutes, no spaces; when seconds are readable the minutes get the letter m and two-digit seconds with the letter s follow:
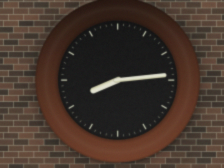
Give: 8h14
